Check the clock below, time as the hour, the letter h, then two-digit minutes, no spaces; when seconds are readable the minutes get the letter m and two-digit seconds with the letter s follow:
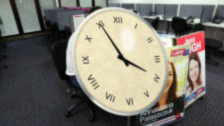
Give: 3h55
